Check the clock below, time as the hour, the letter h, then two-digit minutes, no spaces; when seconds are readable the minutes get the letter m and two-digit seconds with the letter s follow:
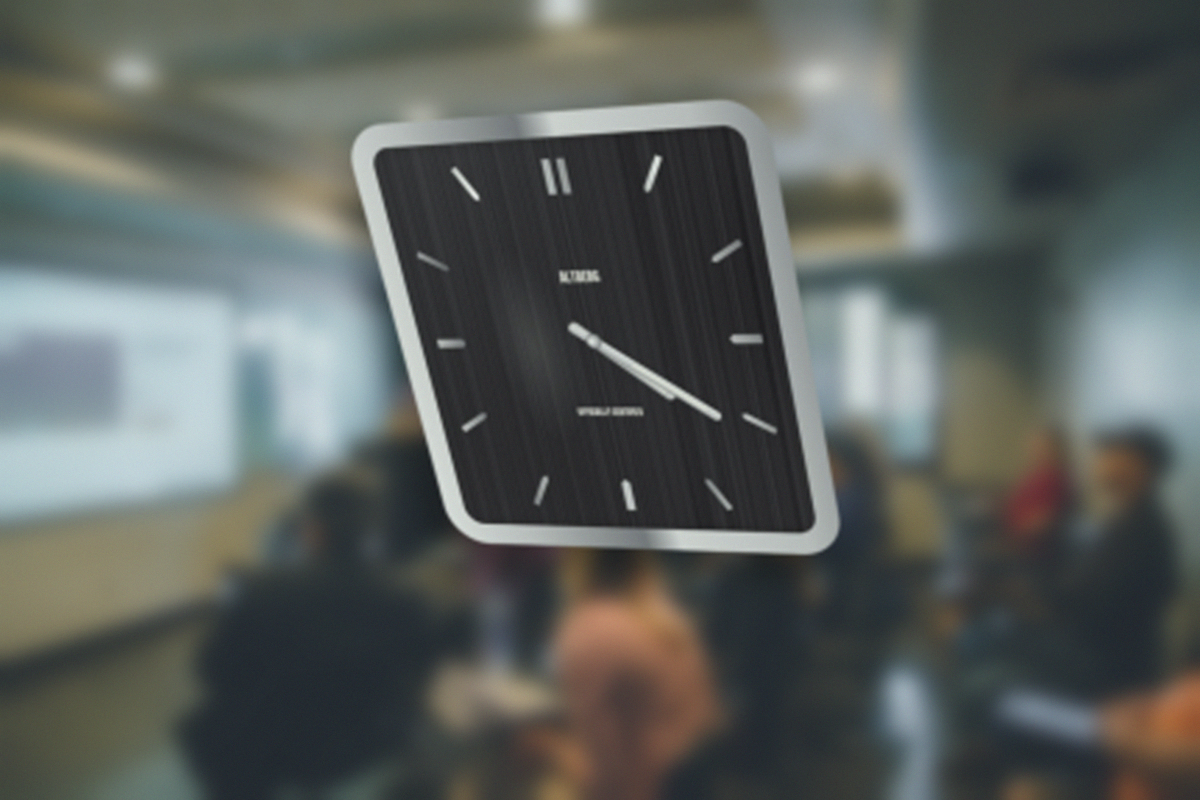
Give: 4h21
